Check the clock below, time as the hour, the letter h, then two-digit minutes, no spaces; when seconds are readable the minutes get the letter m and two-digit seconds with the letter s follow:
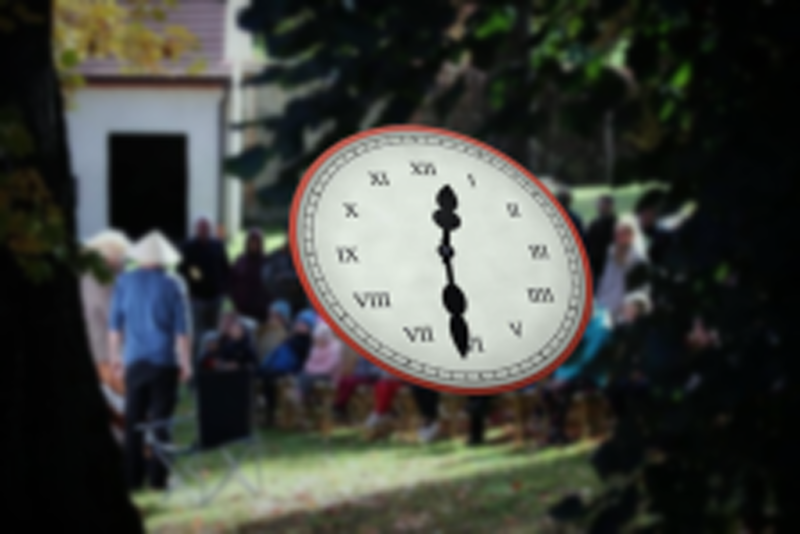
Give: 12h31
